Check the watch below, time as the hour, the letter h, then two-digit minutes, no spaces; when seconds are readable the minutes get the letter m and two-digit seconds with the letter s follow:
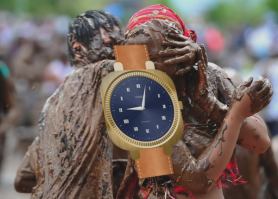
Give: 9h03
